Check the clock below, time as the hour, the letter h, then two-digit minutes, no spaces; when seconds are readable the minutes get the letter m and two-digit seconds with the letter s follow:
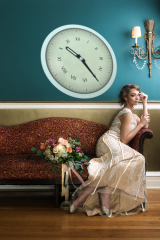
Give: 10h25
